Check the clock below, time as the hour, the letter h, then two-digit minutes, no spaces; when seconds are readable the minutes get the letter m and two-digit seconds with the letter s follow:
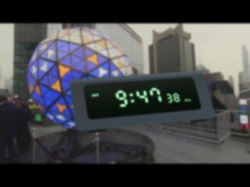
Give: 9h47
